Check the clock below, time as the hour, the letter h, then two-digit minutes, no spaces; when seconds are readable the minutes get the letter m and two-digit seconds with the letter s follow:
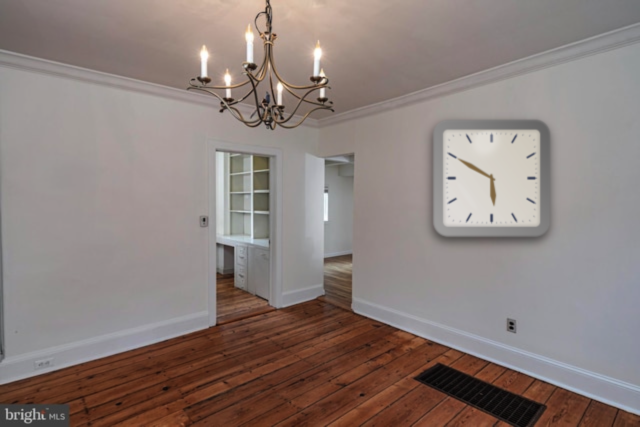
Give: 5h50
